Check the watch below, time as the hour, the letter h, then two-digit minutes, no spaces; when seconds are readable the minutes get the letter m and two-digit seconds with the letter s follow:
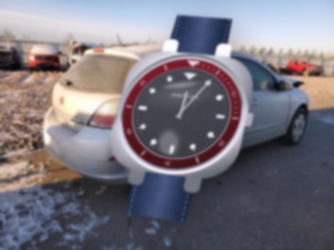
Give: 12h05
